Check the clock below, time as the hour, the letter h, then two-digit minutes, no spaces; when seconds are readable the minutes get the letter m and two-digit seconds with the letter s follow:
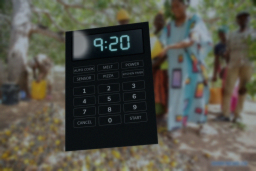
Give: 9h20
